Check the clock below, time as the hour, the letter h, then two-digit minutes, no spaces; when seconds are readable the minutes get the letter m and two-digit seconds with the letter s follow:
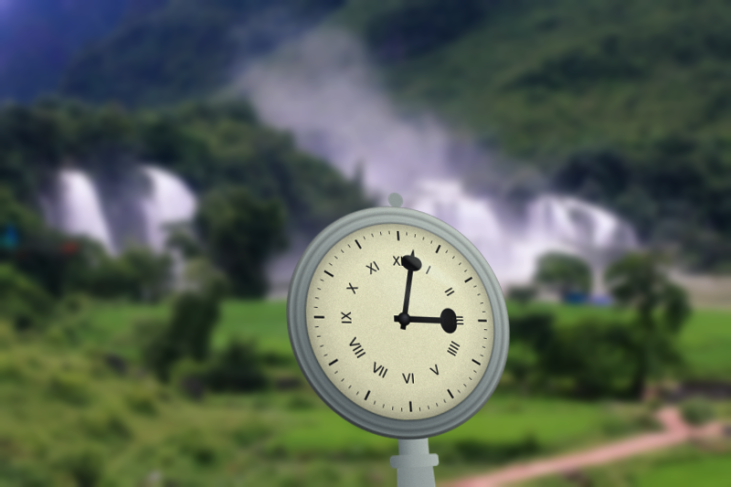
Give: 3h02
